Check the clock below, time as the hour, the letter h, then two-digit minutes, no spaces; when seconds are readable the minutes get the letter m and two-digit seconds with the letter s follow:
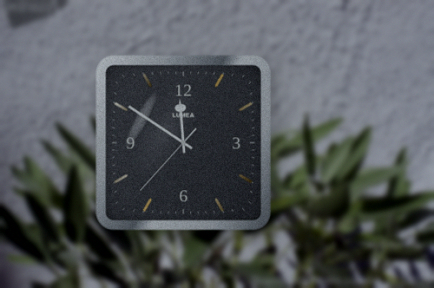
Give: 11h50m37s
